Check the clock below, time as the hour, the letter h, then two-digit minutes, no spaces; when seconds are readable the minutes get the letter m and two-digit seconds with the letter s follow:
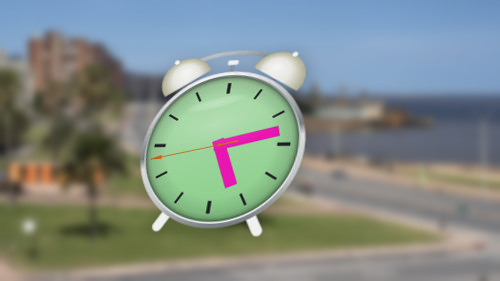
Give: 5h12m43s
